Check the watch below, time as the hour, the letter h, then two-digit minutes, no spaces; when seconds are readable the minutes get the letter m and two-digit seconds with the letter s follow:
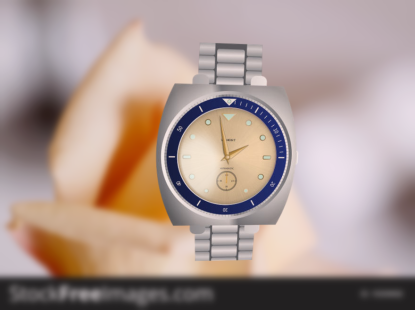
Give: 1h58
